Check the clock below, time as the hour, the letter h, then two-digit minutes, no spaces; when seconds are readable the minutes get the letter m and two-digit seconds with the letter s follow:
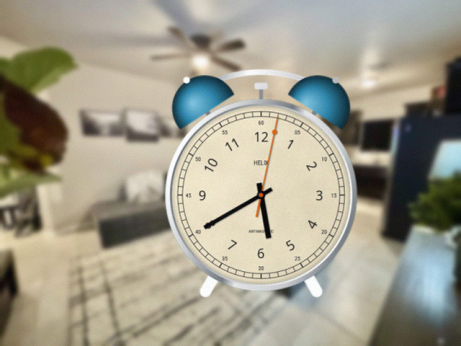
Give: 5h40m02s
